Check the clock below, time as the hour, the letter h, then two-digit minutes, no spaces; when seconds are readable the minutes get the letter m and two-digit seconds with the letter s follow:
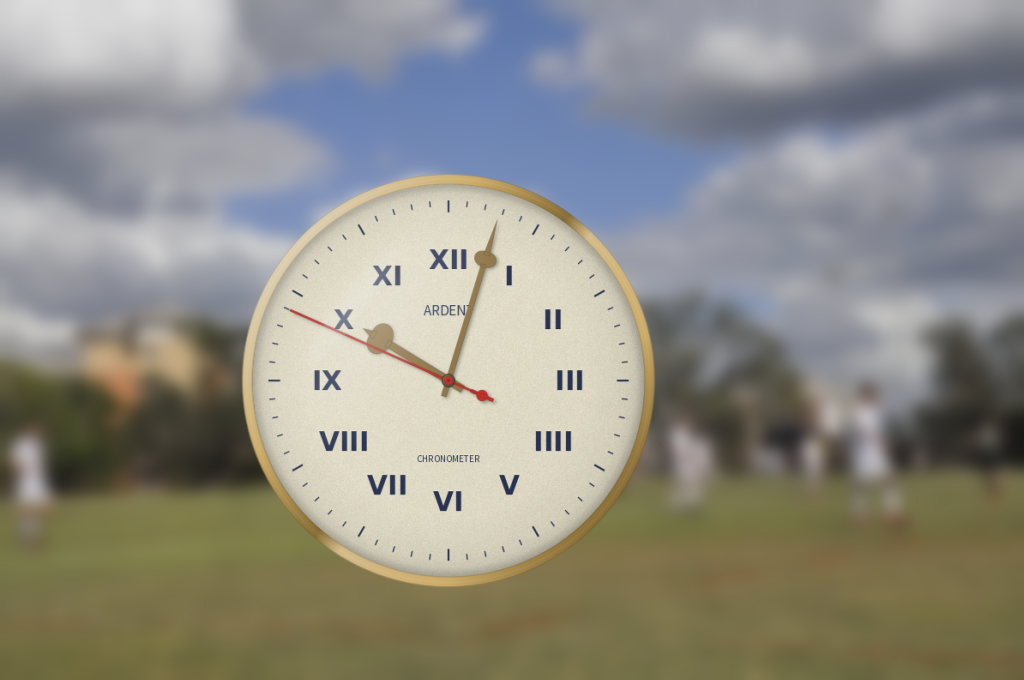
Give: 10h02m49s
